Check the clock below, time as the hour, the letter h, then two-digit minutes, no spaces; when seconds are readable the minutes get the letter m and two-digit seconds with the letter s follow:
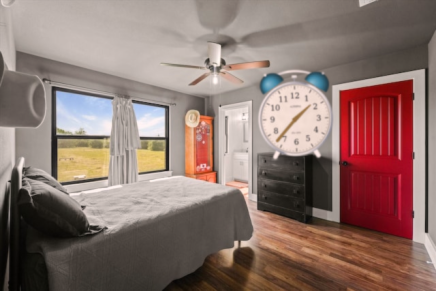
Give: 1h37
